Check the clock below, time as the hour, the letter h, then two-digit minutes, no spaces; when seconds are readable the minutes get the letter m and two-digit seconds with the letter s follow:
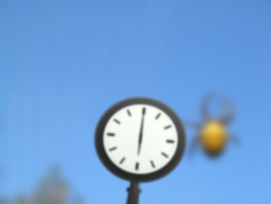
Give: 6h00
